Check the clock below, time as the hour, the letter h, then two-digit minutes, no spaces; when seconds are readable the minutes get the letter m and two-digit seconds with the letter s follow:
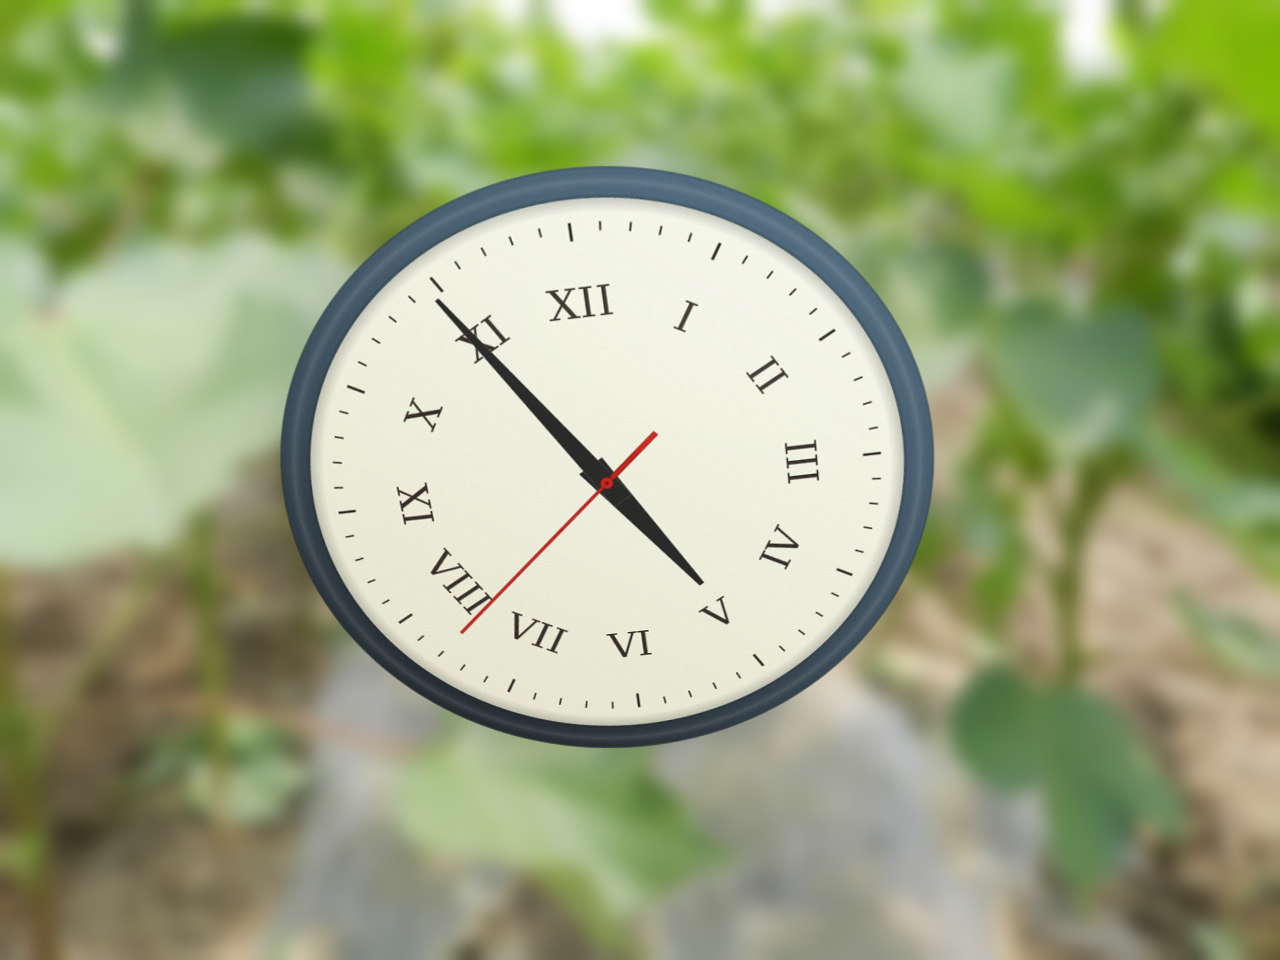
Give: 4h54m38s
